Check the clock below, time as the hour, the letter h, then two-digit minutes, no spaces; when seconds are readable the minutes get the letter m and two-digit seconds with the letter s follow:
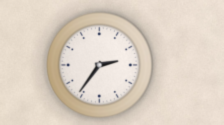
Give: 2h36
